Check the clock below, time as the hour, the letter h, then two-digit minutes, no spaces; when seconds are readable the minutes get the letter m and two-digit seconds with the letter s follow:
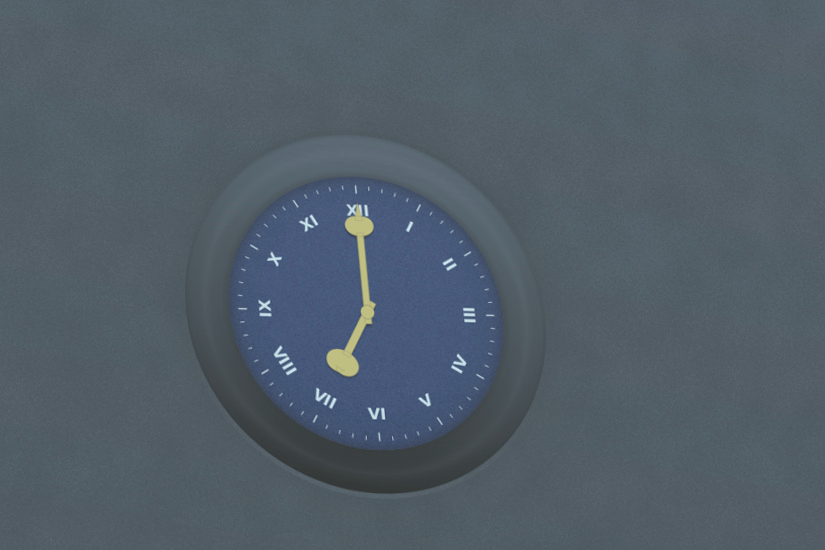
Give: 7h00
